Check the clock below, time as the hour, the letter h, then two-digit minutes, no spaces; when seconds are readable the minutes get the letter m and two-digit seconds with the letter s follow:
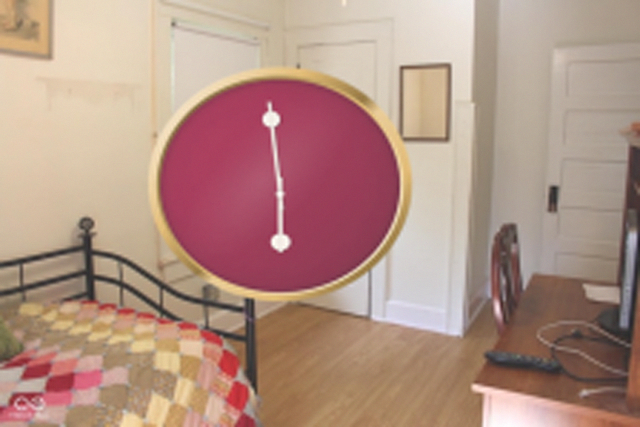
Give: 5h59
